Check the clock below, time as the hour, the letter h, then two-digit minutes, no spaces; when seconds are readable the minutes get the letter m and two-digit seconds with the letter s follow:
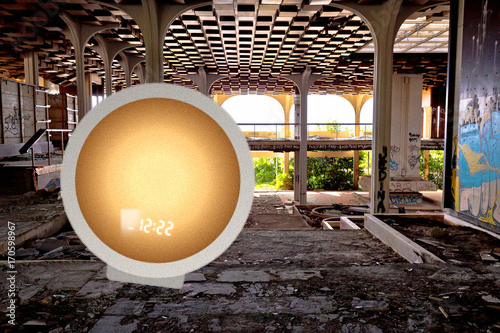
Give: 12h22
